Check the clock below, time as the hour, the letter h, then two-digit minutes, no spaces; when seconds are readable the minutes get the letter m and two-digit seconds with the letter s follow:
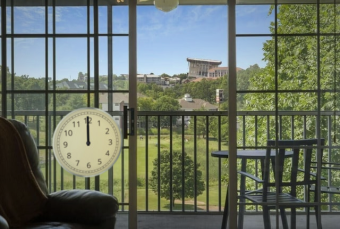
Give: 12h00
